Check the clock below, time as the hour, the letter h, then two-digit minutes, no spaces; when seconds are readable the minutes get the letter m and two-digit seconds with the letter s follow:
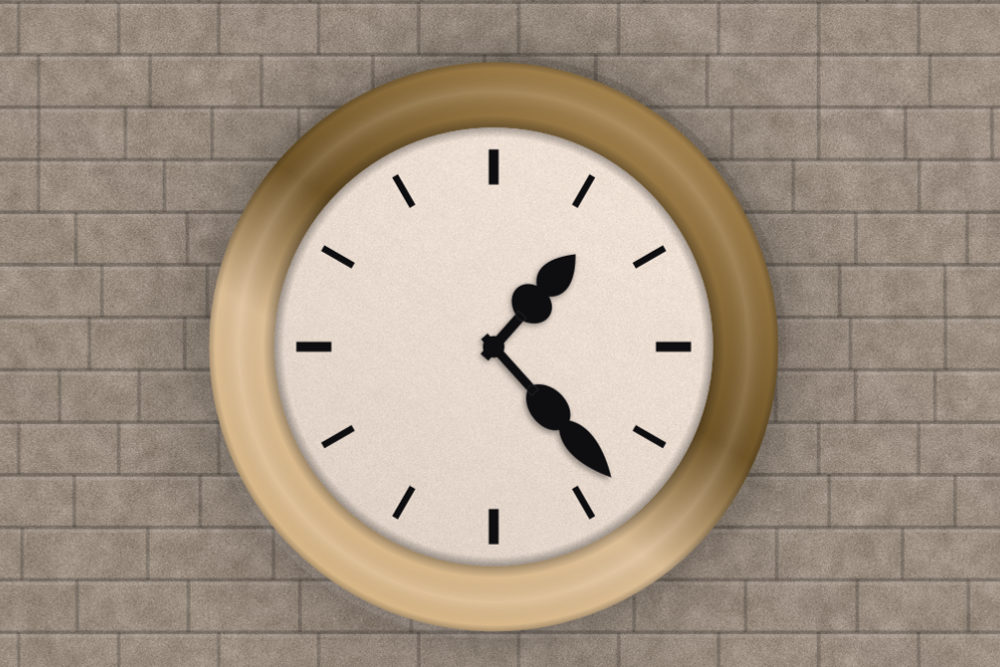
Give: 1h23
